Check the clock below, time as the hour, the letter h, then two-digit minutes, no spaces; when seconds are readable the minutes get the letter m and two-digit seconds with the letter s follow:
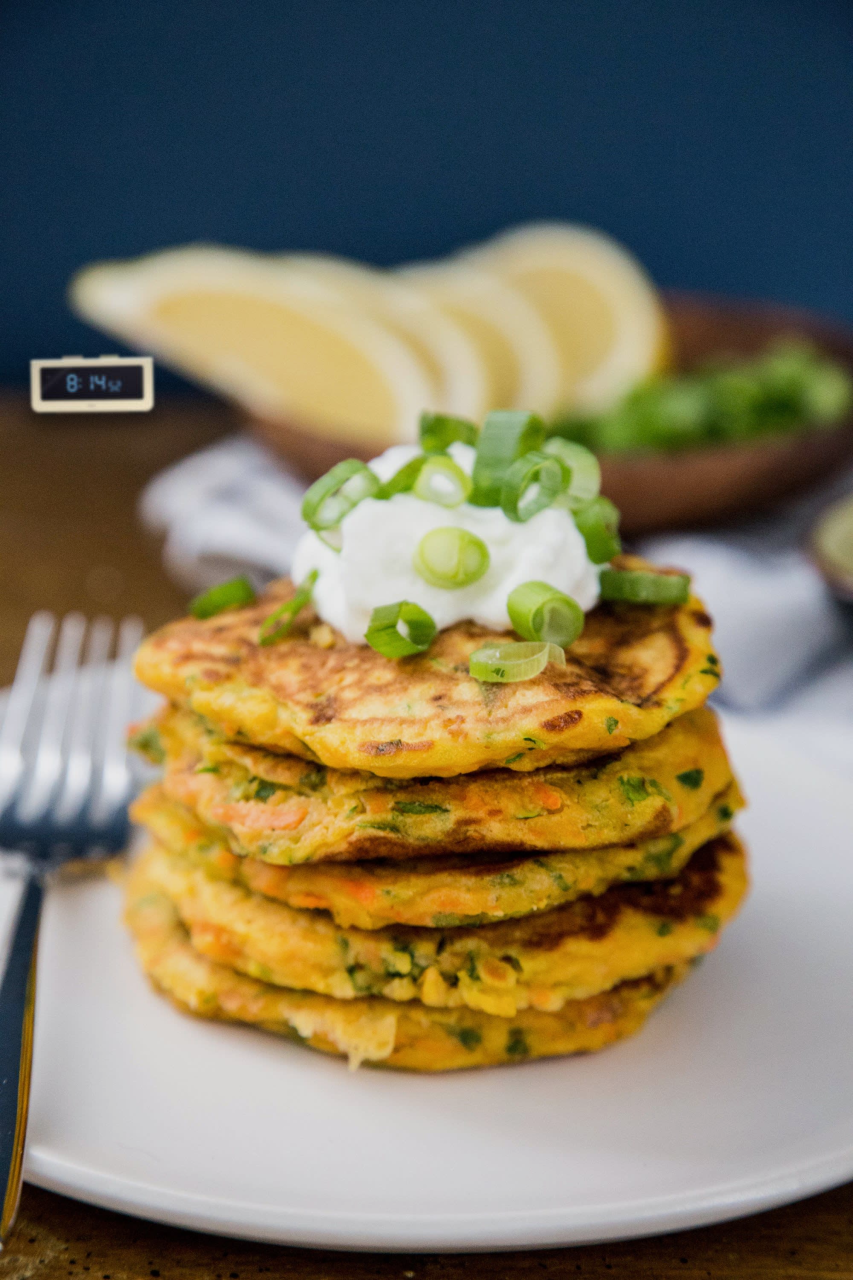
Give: 8h14
